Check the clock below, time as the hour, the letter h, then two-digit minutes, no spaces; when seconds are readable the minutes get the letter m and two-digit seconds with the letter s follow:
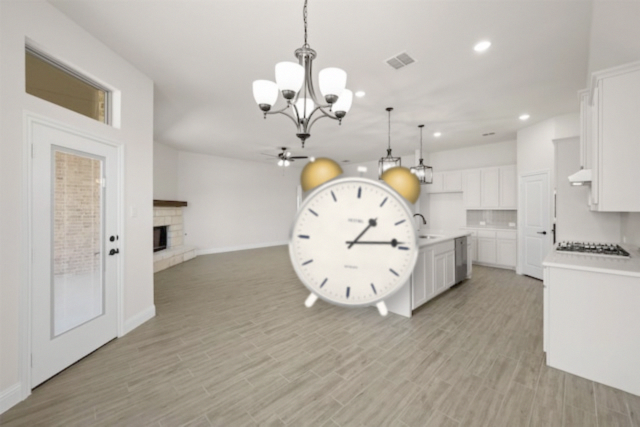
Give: 1h14
